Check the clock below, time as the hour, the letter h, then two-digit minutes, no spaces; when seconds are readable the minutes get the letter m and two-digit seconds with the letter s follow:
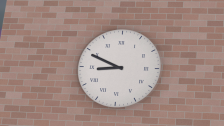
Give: 8h49
